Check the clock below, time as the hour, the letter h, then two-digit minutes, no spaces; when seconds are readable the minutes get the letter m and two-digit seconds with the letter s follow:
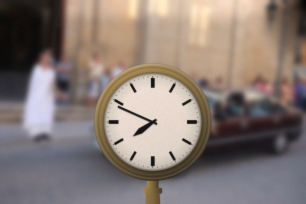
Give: 7h49
